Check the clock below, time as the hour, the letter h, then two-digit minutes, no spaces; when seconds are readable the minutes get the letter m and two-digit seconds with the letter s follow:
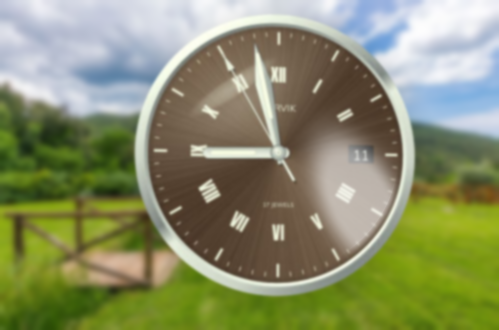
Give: 8h57m55s
